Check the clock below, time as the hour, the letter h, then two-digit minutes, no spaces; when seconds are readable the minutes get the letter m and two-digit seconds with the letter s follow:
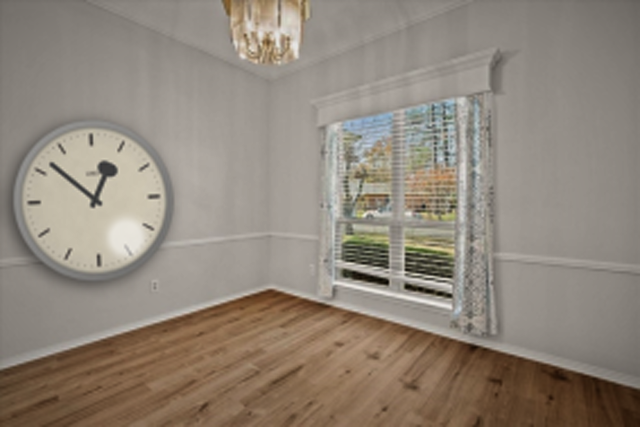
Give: 12h52
